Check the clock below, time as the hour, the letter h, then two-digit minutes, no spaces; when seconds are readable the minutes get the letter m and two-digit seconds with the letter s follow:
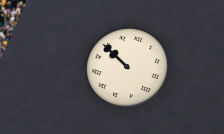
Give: 9h49
